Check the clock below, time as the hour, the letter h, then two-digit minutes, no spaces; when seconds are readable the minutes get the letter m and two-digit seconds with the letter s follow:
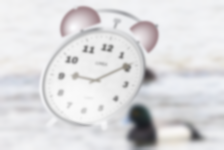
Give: 9h09
